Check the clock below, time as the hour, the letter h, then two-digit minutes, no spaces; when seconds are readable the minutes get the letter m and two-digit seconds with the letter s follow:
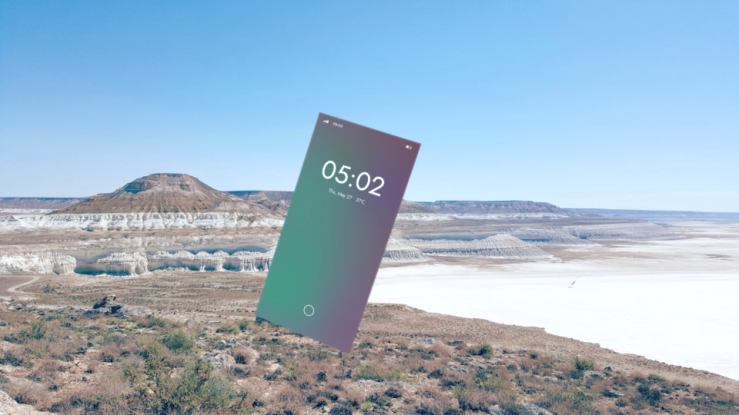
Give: 5h02
